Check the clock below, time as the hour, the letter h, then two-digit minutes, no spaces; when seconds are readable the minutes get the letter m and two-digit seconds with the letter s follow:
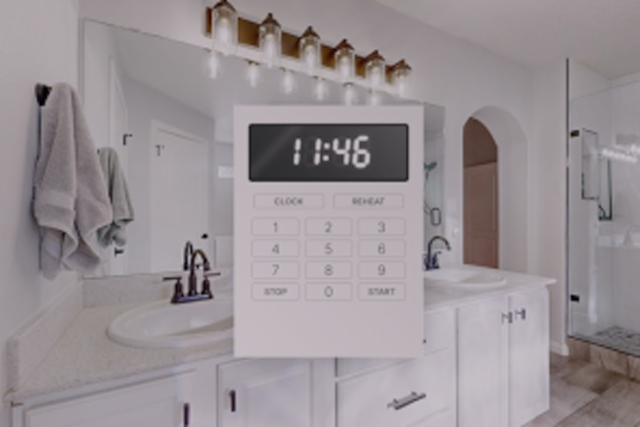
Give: 11h46
